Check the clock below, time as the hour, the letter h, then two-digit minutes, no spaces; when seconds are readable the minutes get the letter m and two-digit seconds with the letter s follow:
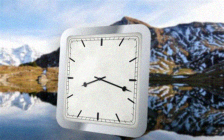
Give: 8h18
